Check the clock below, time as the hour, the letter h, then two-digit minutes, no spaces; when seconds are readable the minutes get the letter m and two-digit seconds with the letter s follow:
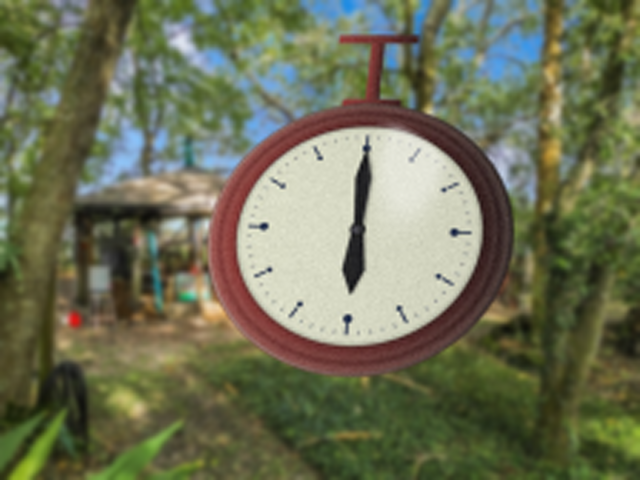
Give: 6h00
